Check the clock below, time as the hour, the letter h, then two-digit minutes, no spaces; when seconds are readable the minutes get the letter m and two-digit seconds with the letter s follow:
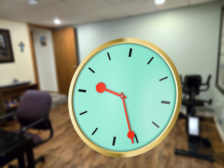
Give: 9h26
